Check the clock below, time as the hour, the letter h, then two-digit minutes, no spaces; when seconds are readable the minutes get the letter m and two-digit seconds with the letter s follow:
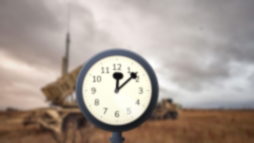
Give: 12h08
